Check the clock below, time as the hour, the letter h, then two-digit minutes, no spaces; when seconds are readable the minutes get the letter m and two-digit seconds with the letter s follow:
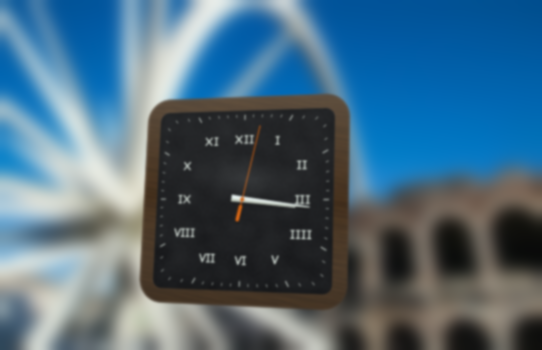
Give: 3h16m02s
